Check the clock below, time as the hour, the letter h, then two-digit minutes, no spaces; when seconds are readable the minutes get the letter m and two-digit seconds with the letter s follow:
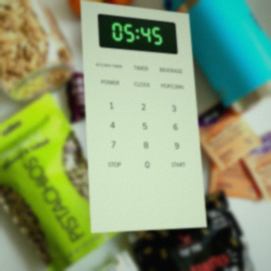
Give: 5h45
